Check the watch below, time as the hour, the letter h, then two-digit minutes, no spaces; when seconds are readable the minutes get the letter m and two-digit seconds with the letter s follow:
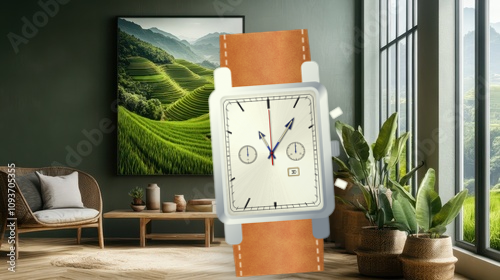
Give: 11h06
